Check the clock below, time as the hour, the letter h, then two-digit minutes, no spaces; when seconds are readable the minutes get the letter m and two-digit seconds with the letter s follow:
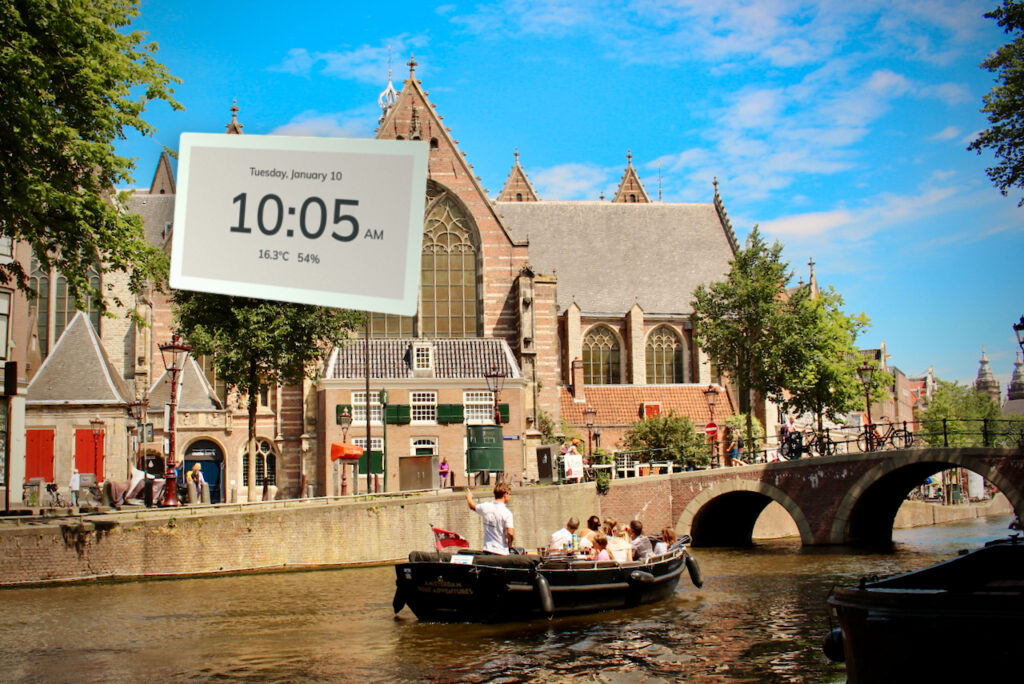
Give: 10h05
